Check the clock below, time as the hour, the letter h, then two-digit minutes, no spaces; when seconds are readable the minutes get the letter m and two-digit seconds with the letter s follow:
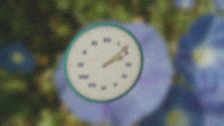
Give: 2h08
